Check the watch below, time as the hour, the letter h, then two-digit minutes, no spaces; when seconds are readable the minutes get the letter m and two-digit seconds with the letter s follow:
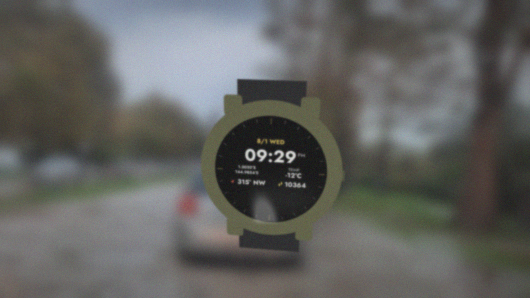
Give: 9h29
